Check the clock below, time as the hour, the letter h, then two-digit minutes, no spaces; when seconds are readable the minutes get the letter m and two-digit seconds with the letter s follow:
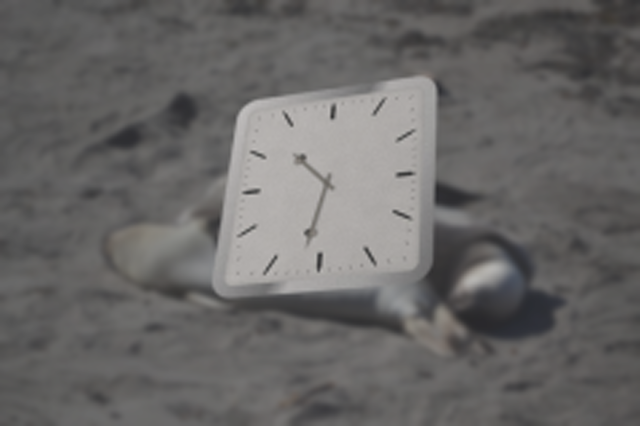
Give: 10h32
